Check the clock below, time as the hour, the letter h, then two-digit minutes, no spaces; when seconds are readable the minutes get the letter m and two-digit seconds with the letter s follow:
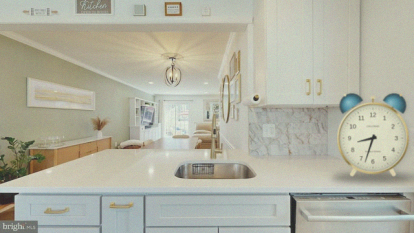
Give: 8h33
